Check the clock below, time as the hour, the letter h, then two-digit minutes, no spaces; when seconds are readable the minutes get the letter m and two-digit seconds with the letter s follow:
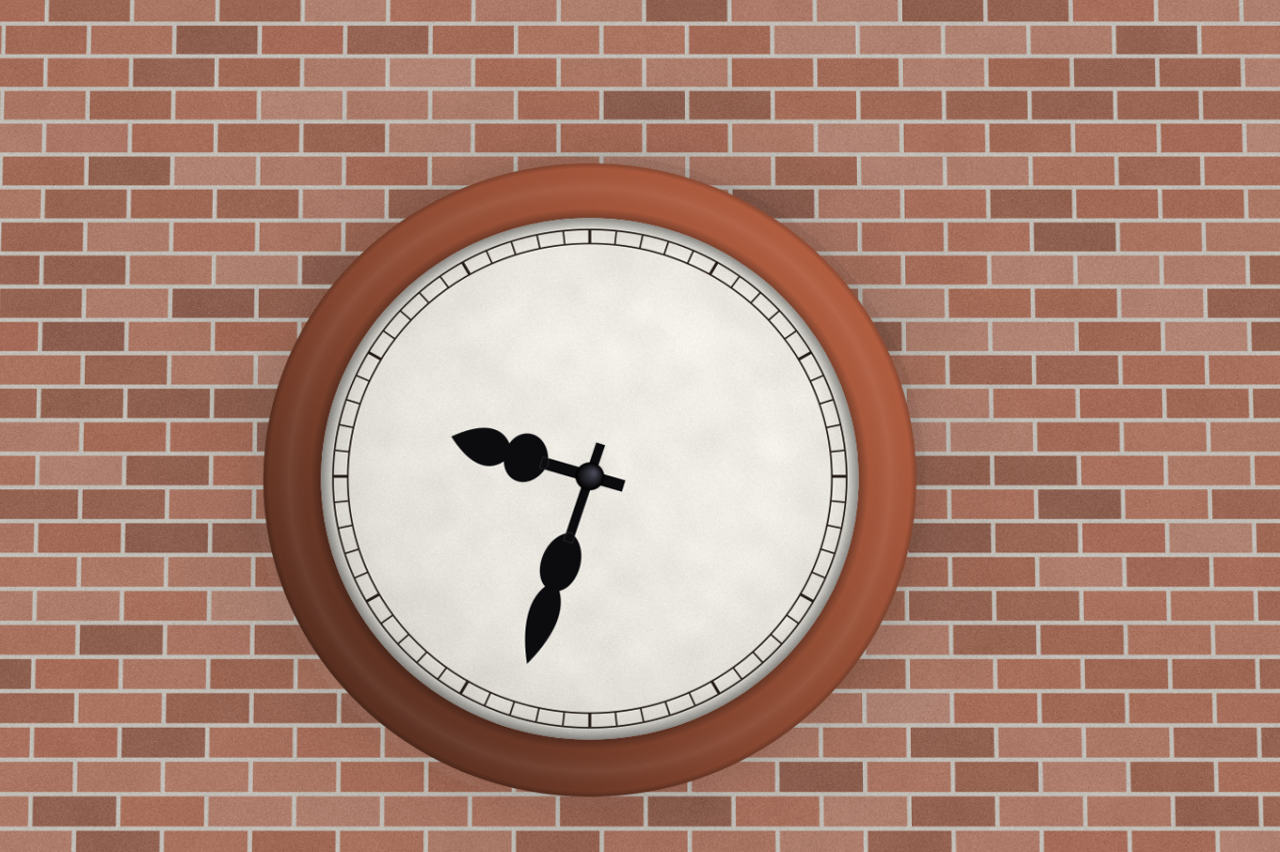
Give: 9h33
